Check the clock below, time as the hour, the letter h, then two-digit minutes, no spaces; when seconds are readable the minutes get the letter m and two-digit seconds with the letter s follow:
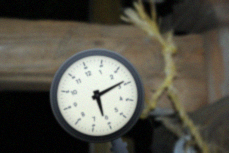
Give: 6h14
